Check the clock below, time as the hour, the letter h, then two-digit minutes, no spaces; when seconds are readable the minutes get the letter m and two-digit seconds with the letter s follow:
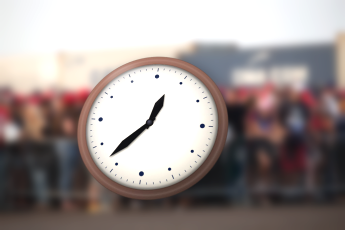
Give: 12h37
